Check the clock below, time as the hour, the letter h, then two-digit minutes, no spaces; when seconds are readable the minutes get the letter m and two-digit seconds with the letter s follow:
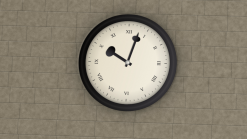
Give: 10h03
